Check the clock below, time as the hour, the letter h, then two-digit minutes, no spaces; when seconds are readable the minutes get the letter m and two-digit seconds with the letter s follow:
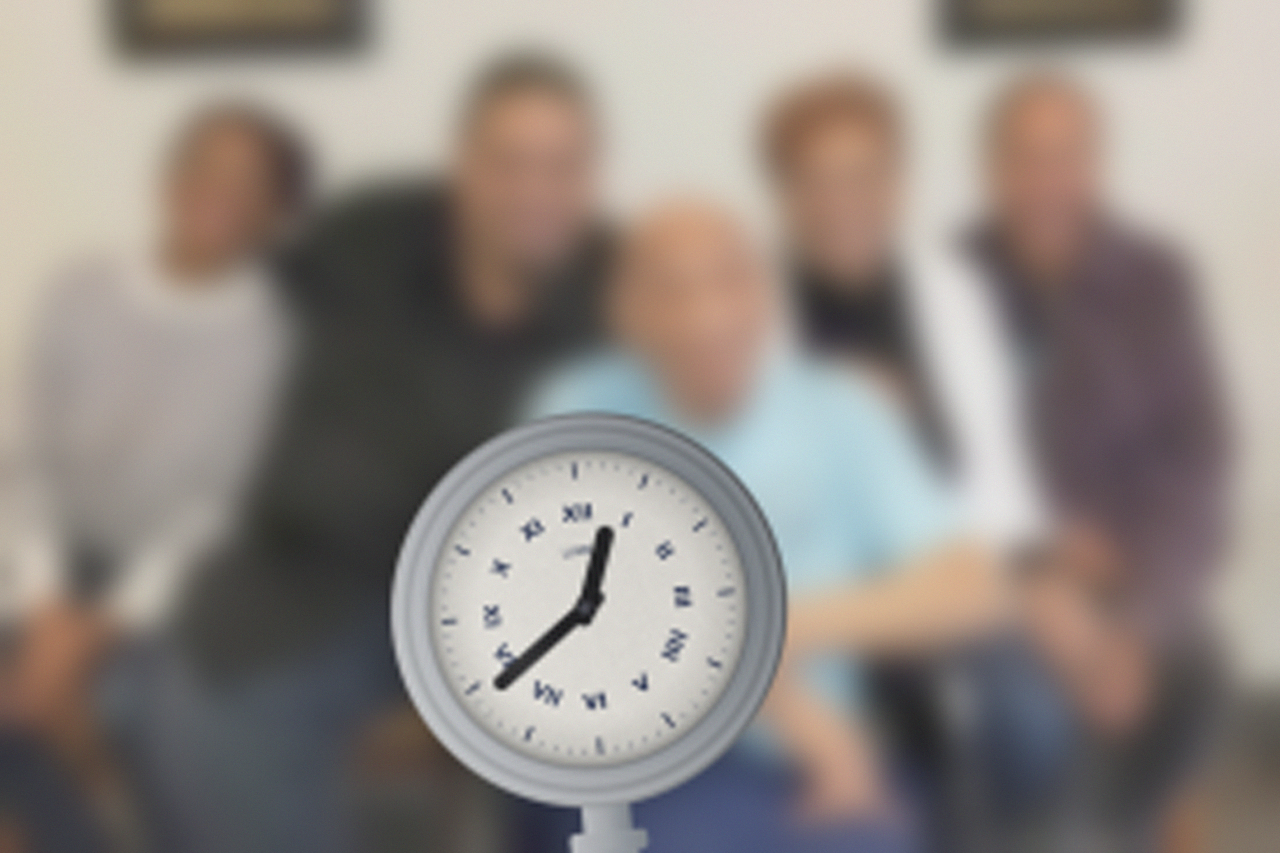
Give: 12h39
